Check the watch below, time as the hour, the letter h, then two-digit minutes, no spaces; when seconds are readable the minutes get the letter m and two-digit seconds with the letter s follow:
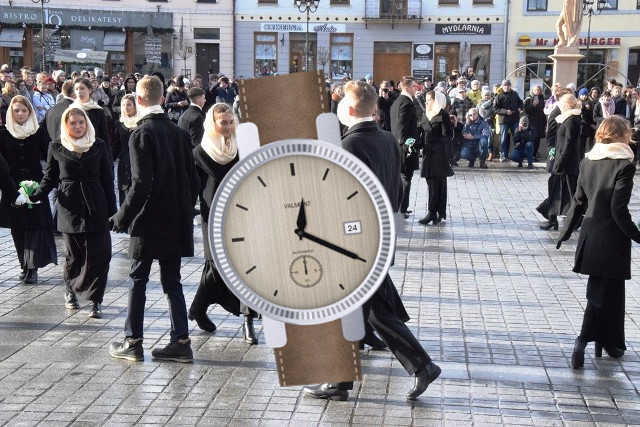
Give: 12h20
